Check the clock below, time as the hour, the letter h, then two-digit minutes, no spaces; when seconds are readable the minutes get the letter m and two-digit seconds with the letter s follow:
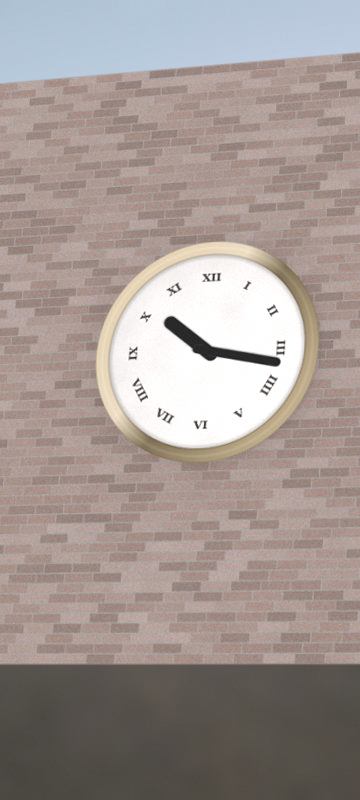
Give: 10h17
